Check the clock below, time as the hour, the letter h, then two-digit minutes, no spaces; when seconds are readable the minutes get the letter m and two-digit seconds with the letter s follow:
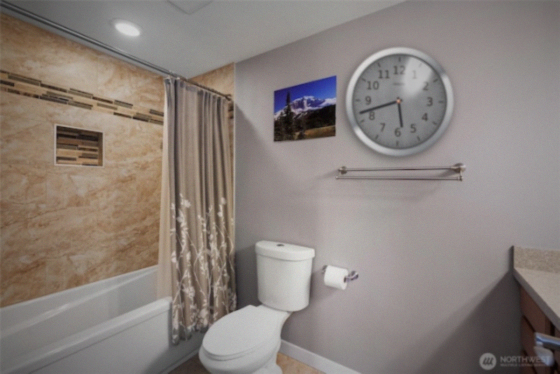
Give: 5h42
